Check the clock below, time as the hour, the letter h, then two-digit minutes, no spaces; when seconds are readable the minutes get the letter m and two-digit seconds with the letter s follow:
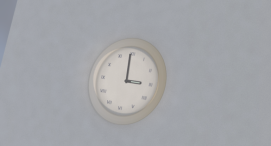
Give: 2h59
